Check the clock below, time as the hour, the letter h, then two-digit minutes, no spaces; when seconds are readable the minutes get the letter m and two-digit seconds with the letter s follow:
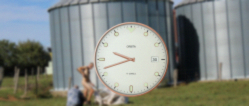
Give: 9h42
